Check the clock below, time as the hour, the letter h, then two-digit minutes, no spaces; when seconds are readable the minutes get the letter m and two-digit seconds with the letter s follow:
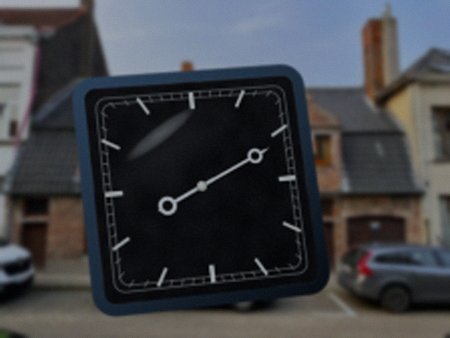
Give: 8h11
